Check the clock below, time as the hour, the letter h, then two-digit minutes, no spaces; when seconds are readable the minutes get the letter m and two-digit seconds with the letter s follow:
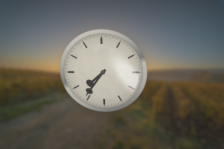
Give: 7h36
